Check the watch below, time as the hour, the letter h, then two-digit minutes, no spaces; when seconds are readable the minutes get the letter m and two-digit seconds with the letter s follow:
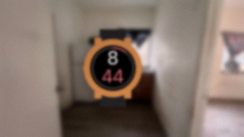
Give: 8h44
